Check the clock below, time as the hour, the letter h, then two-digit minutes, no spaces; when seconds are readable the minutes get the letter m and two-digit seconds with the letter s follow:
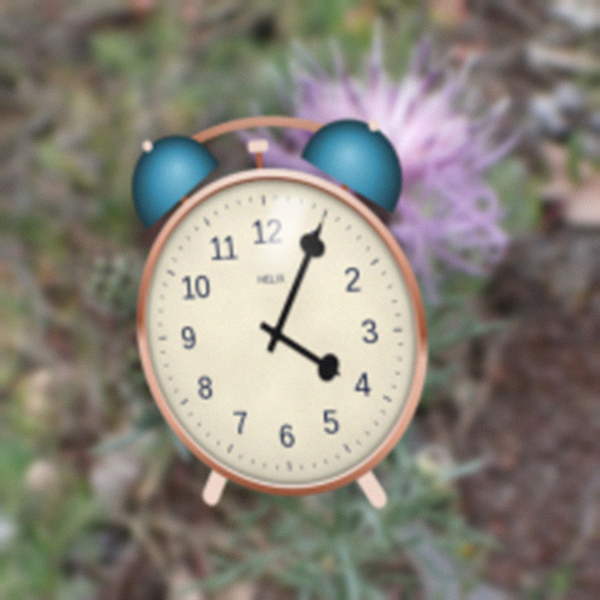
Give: 4h05
